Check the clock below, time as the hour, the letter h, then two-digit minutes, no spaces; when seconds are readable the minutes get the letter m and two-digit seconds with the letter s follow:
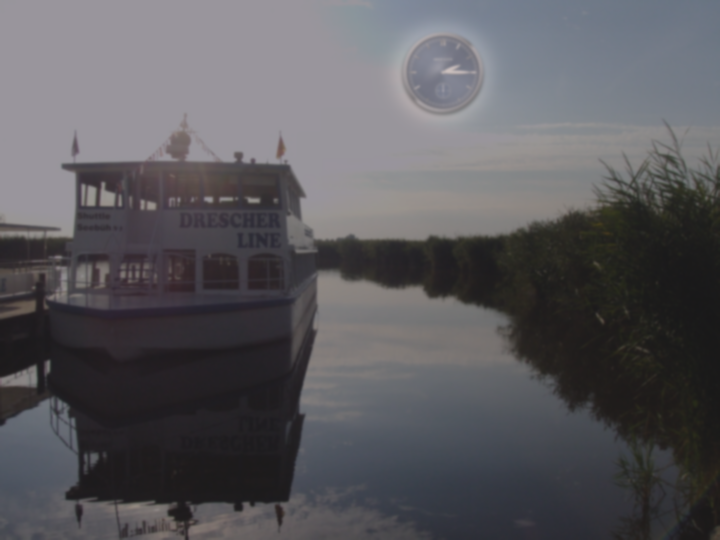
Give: 2h15
